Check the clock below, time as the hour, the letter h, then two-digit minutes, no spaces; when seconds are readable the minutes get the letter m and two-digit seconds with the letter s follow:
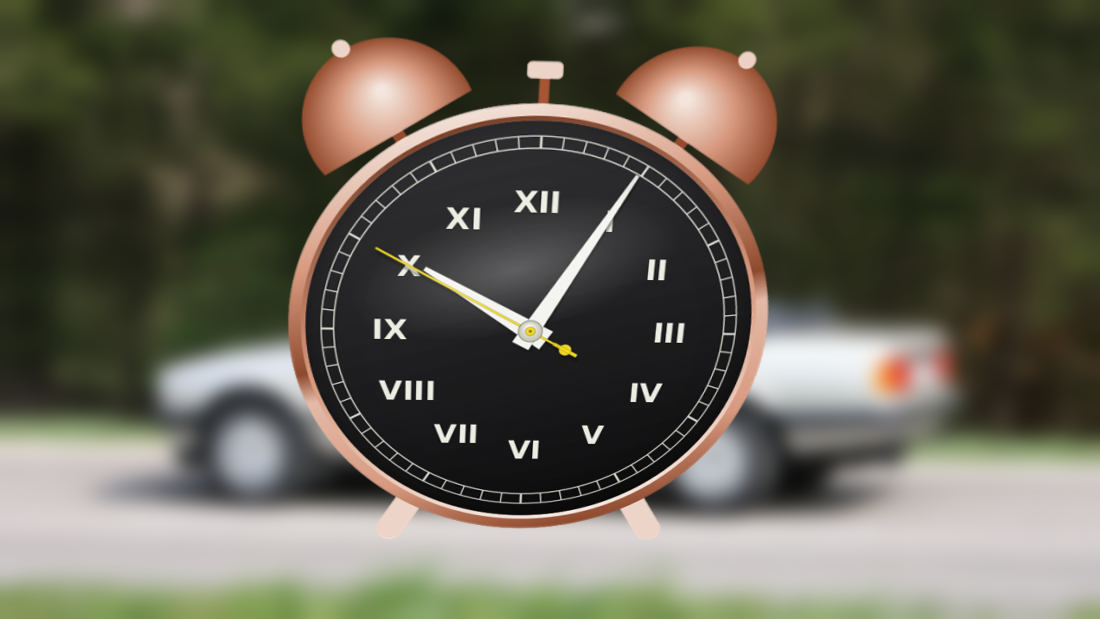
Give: 10h04m50s
